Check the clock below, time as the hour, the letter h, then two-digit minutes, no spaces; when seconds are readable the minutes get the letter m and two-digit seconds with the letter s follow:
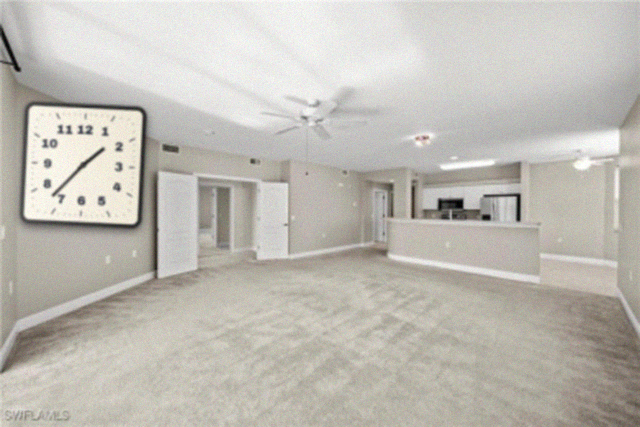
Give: 1h37
